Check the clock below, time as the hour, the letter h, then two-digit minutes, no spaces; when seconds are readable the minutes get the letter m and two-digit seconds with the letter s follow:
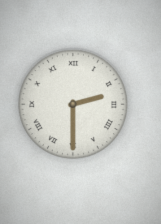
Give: 2h30
